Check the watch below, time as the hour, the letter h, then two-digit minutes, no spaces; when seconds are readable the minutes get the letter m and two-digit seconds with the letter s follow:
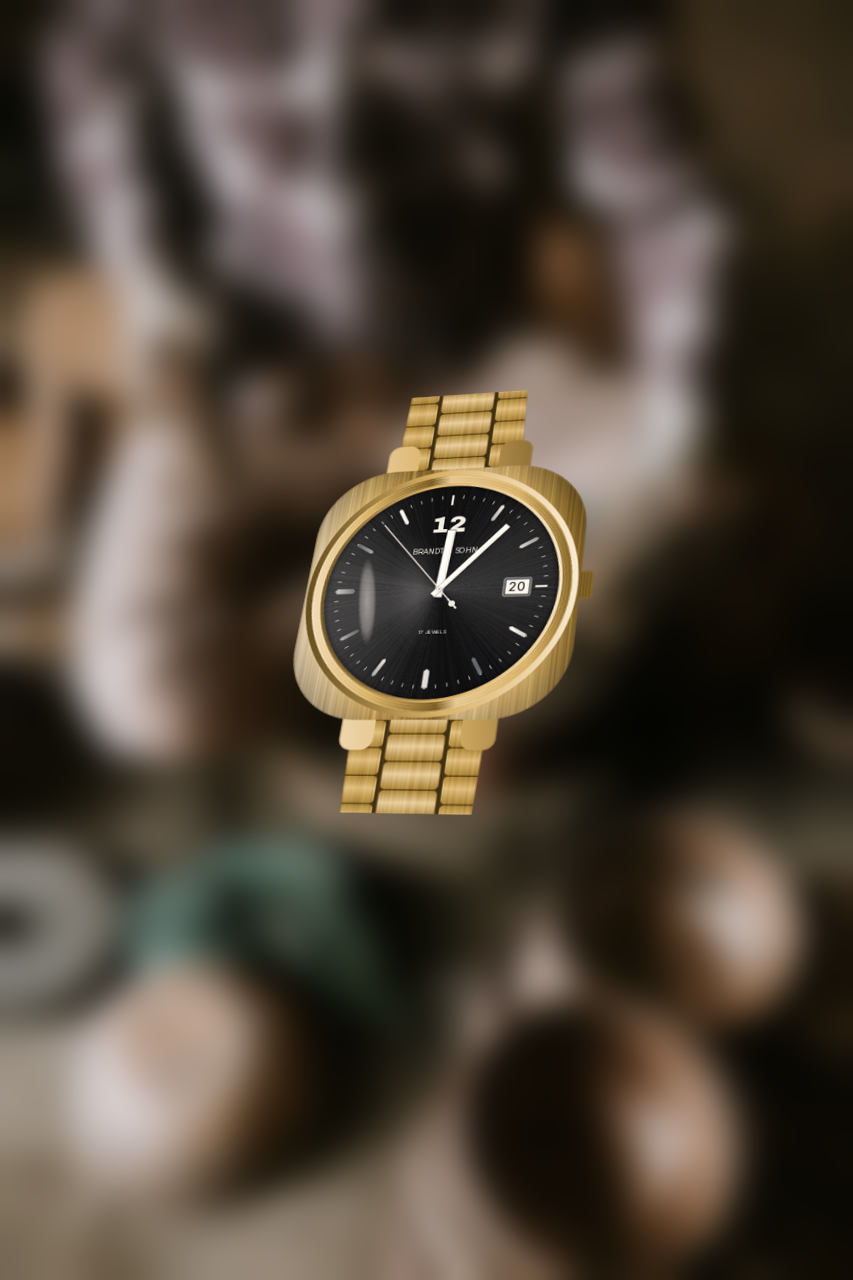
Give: 12h06m53s
